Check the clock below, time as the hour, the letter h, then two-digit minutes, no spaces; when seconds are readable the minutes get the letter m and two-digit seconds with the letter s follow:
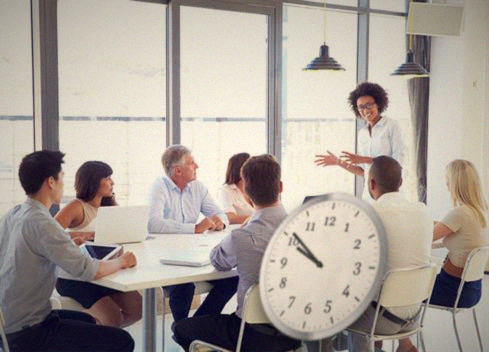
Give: 9h51
